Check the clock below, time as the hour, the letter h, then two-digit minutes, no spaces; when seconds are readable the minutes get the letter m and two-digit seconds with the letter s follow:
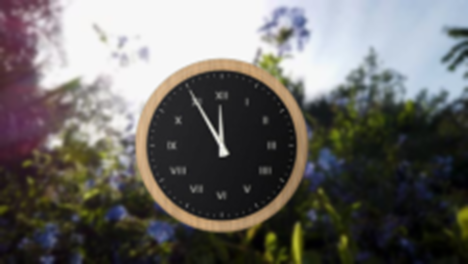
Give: 11h55
